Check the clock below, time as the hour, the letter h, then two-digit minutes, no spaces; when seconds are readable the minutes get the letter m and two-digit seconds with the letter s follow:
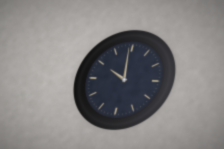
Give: 9h59
